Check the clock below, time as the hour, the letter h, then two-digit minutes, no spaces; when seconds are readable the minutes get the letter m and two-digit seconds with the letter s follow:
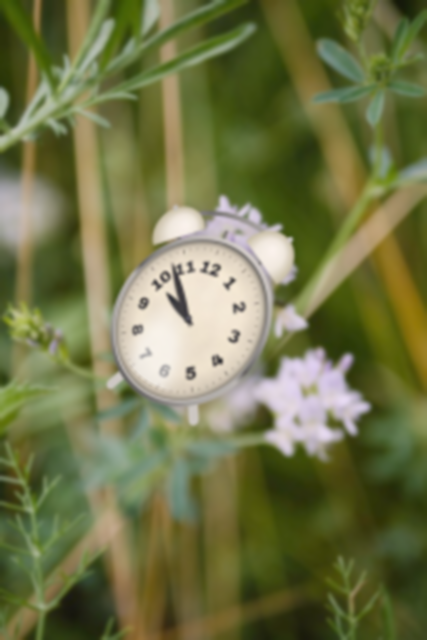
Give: 9h53
